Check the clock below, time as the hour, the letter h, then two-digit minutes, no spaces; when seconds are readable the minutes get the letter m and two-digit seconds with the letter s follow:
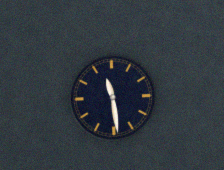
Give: 11h29
